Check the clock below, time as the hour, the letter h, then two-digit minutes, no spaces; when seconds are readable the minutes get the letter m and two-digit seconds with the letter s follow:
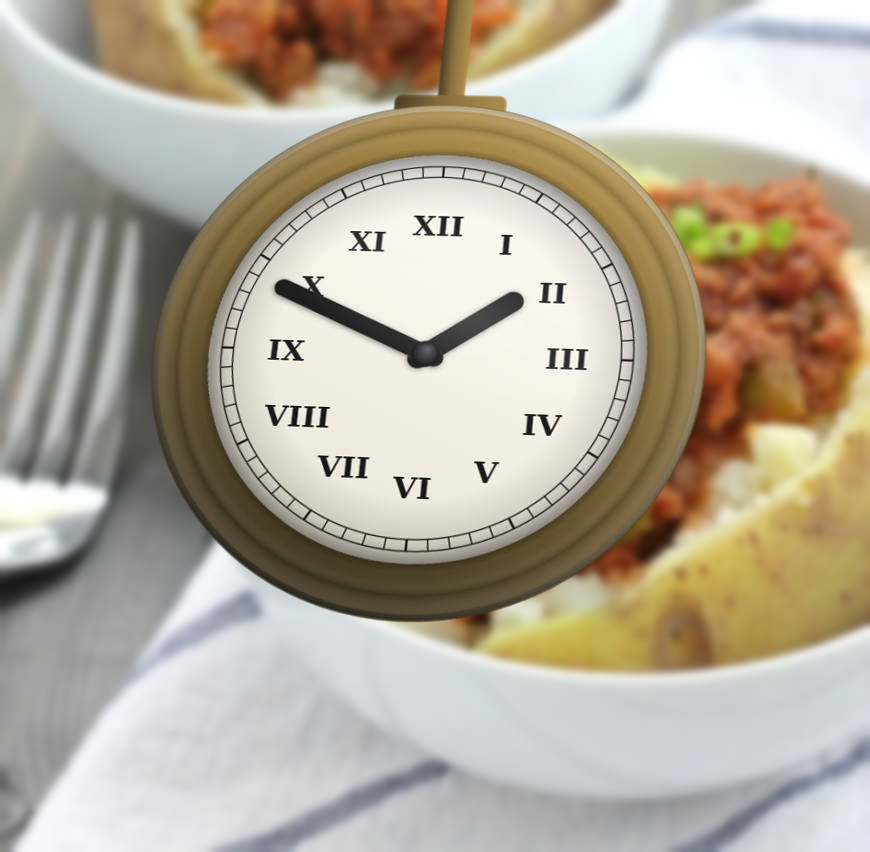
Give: 1h49
